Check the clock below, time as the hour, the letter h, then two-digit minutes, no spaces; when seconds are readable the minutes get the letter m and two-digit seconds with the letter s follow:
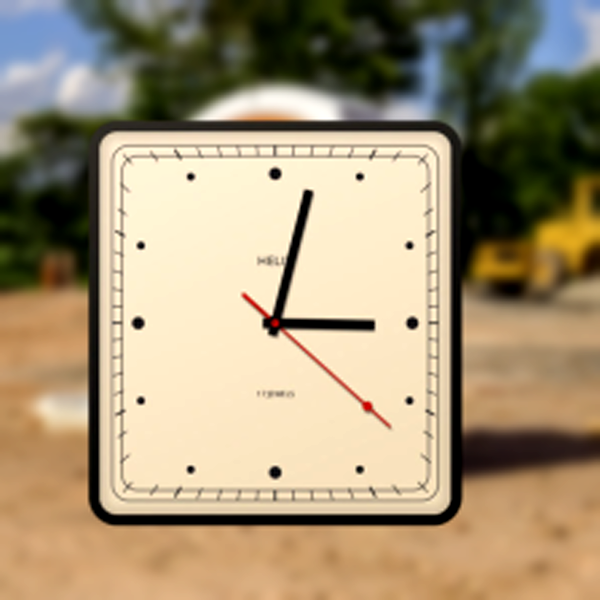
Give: 3h02m22s
